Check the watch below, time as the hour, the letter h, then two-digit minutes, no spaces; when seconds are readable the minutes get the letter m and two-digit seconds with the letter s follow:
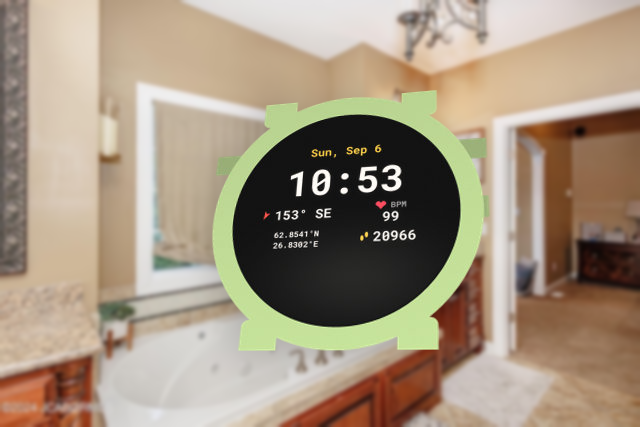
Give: 10h53
